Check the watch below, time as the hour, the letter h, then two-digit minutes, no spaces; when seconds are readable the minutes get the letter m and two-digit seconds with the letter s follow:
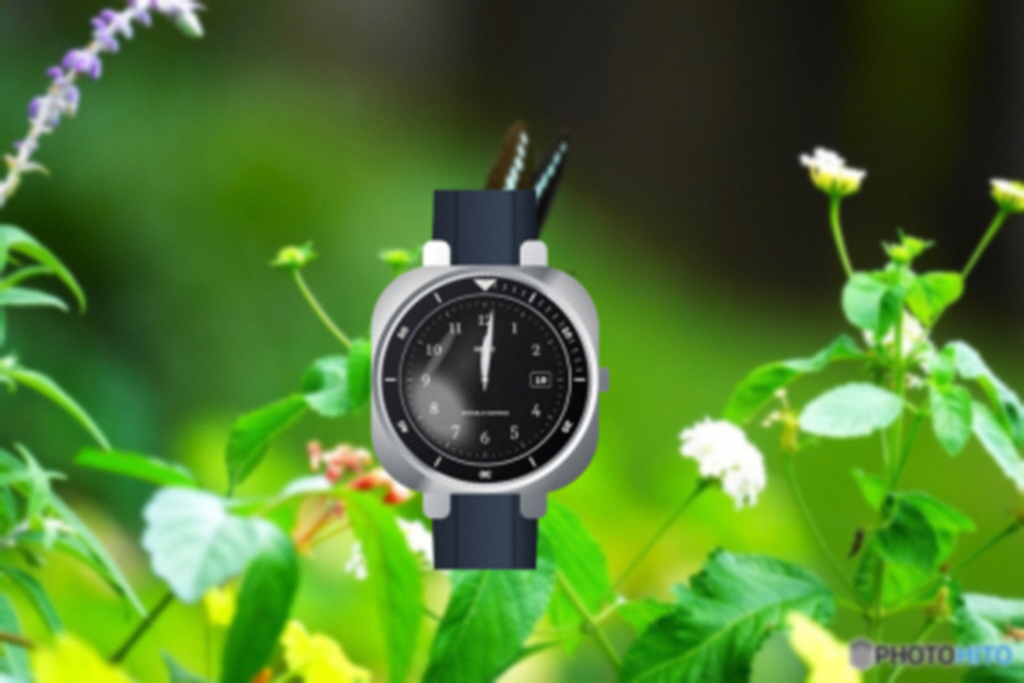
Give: 12h01
